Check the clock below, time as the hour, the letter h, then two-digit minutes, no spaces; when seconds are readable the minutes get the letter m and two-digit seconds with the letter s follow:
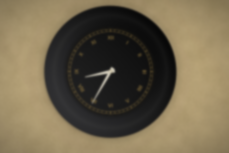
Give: 8h35
